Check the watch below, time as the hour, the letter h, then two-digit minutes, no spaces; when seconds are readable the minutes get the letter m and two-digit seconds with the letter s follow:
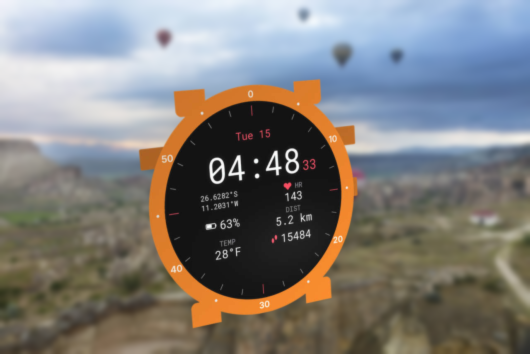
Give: 4h48m33s
